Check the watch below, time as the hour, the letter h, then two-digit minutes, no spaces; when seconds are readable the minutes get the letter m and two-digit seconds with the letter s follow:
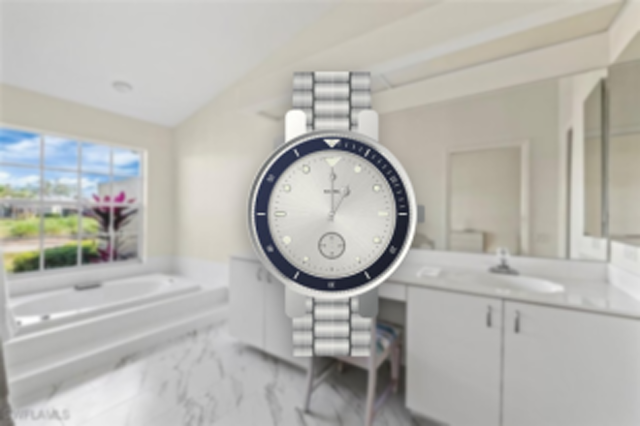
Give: 1h00
